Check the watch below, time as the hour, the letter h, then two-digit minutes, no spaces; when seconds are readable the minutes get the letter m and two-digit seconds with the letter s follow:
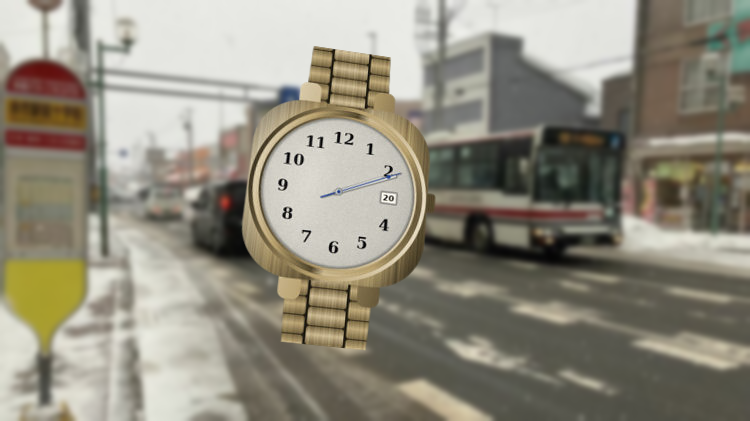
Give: 2h11m11s
